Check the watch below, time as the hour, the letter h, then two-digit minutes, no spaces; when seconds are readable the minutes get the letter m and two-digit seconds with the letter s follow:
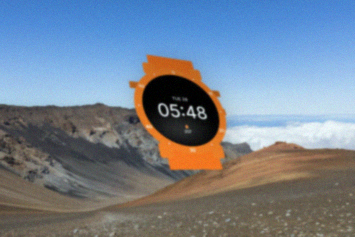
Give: 5h48
